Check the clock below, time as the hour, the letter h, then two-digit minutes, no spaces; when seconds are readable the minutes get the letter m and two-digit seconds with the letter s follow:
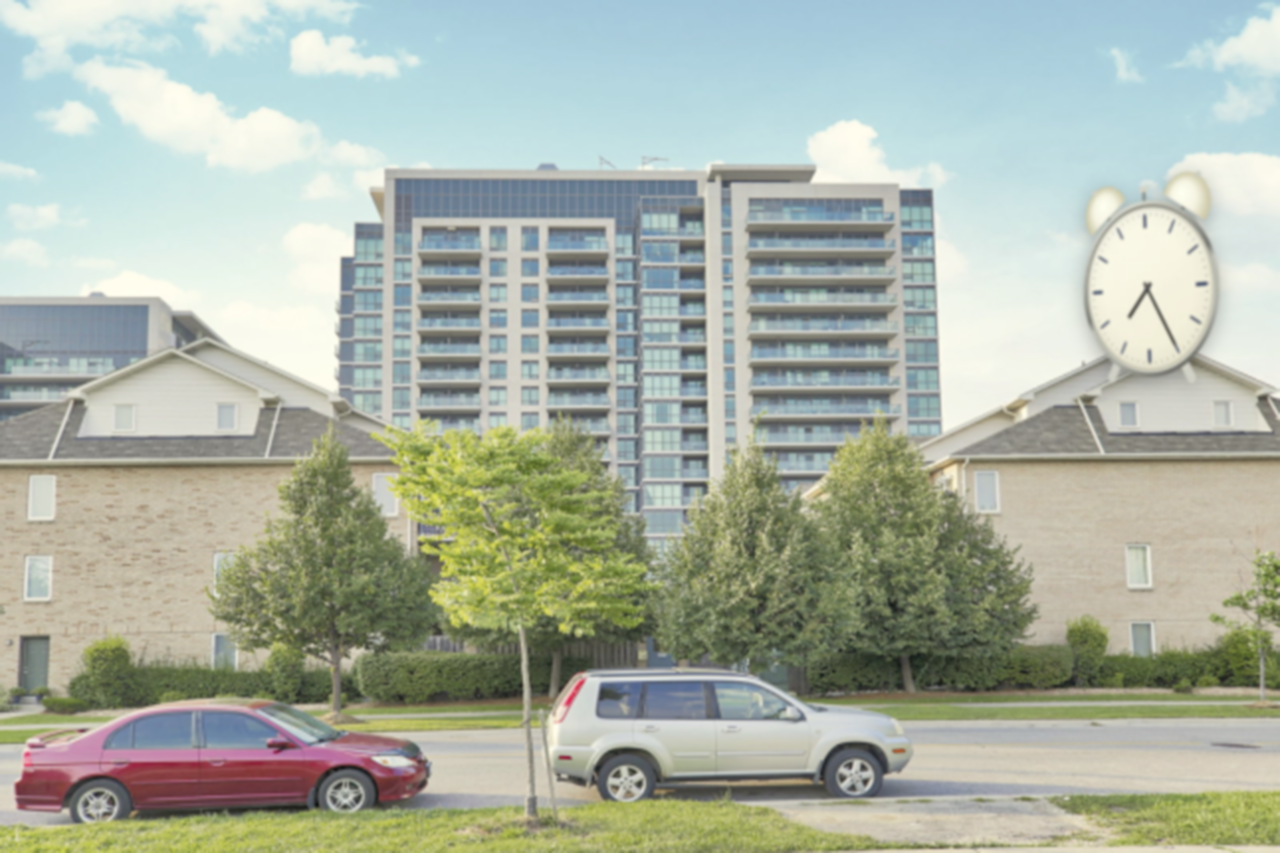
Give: 7h25
